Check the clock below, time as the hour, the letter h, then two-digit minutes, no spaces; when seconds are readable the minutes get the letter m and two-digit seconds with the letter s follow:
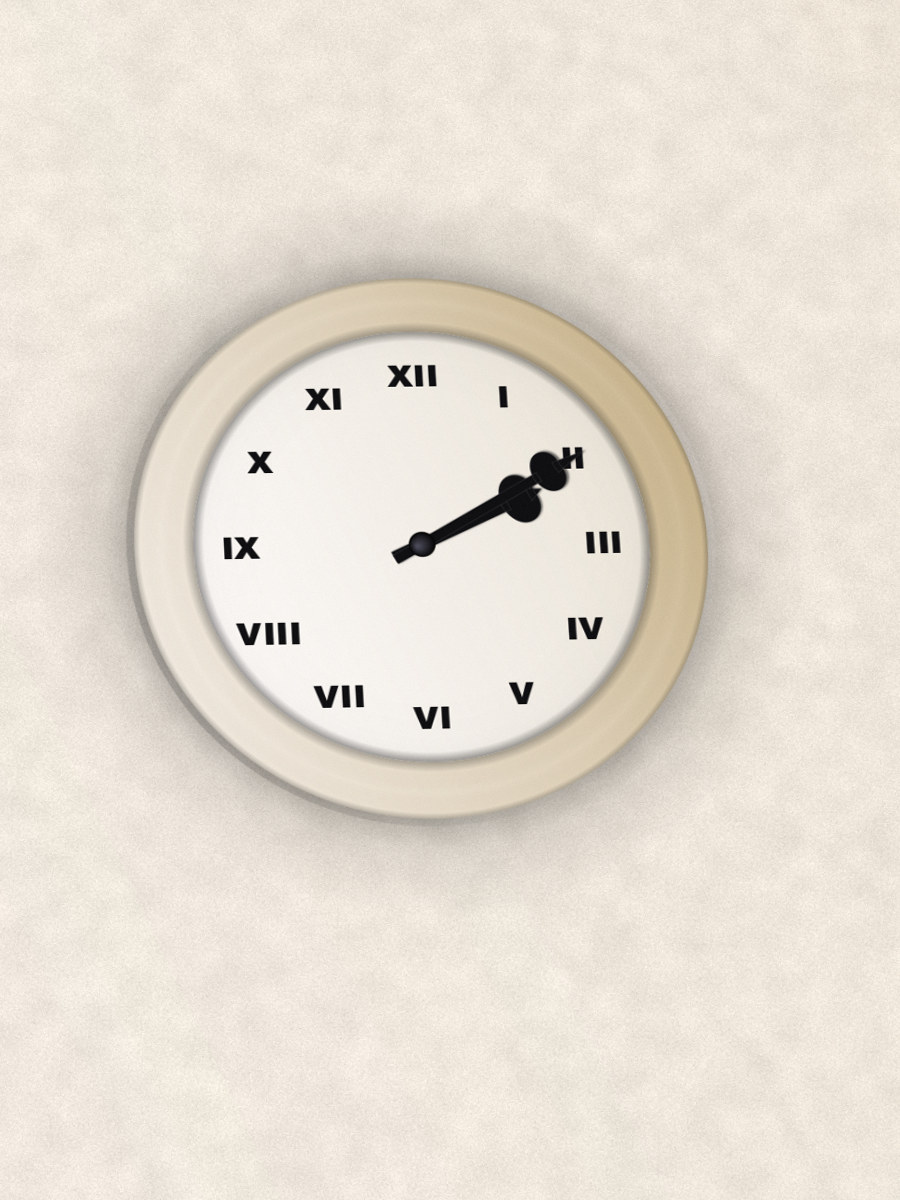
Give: 2h10
